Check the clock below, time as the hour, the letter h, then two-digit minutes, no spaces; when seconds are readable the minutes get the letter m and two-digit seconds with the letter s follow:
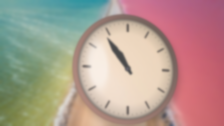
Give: 10h54
